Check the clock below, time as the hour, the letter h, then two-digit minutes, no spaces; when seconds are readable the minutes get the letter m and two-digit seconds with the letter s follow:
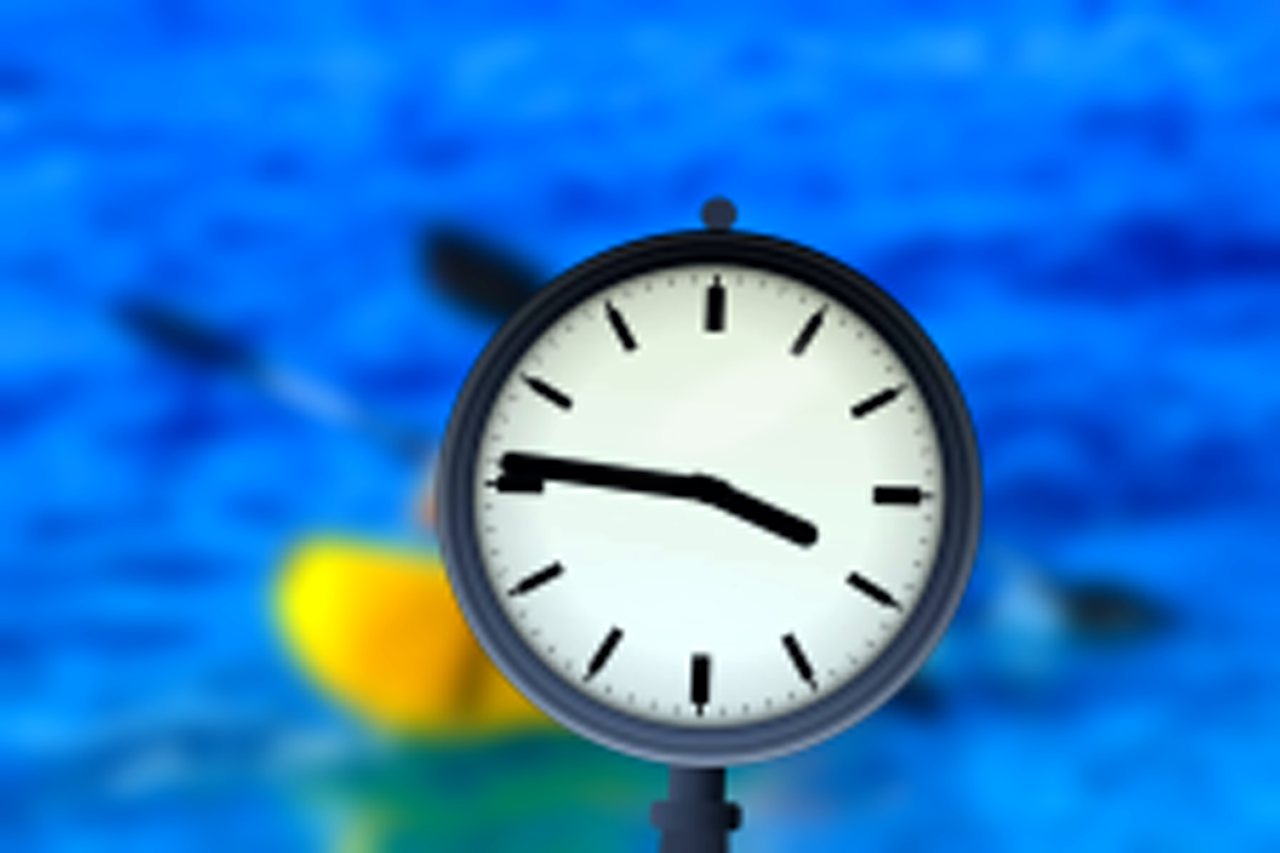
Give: 3h46
